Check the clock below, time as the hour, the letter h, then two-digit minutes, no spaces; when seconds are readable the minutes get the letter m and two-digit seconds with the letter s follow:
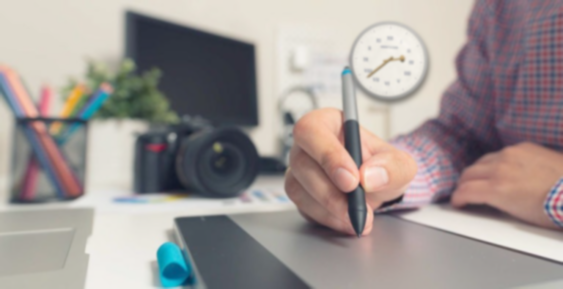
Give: 2h38
